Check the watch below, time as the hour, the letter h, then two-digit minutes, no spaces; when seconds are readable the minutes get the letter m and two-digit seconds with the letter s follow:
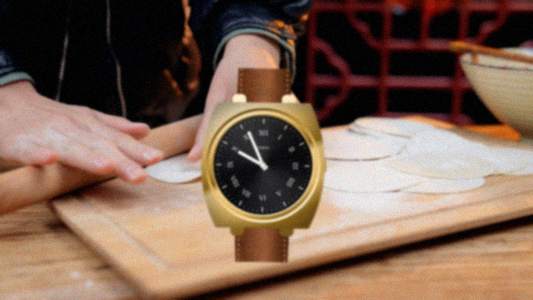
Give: 9h56
